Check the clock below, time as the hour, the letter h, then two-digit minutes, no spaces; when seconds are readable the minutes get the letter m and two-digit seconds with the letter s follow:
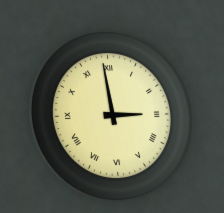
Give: 2h59
